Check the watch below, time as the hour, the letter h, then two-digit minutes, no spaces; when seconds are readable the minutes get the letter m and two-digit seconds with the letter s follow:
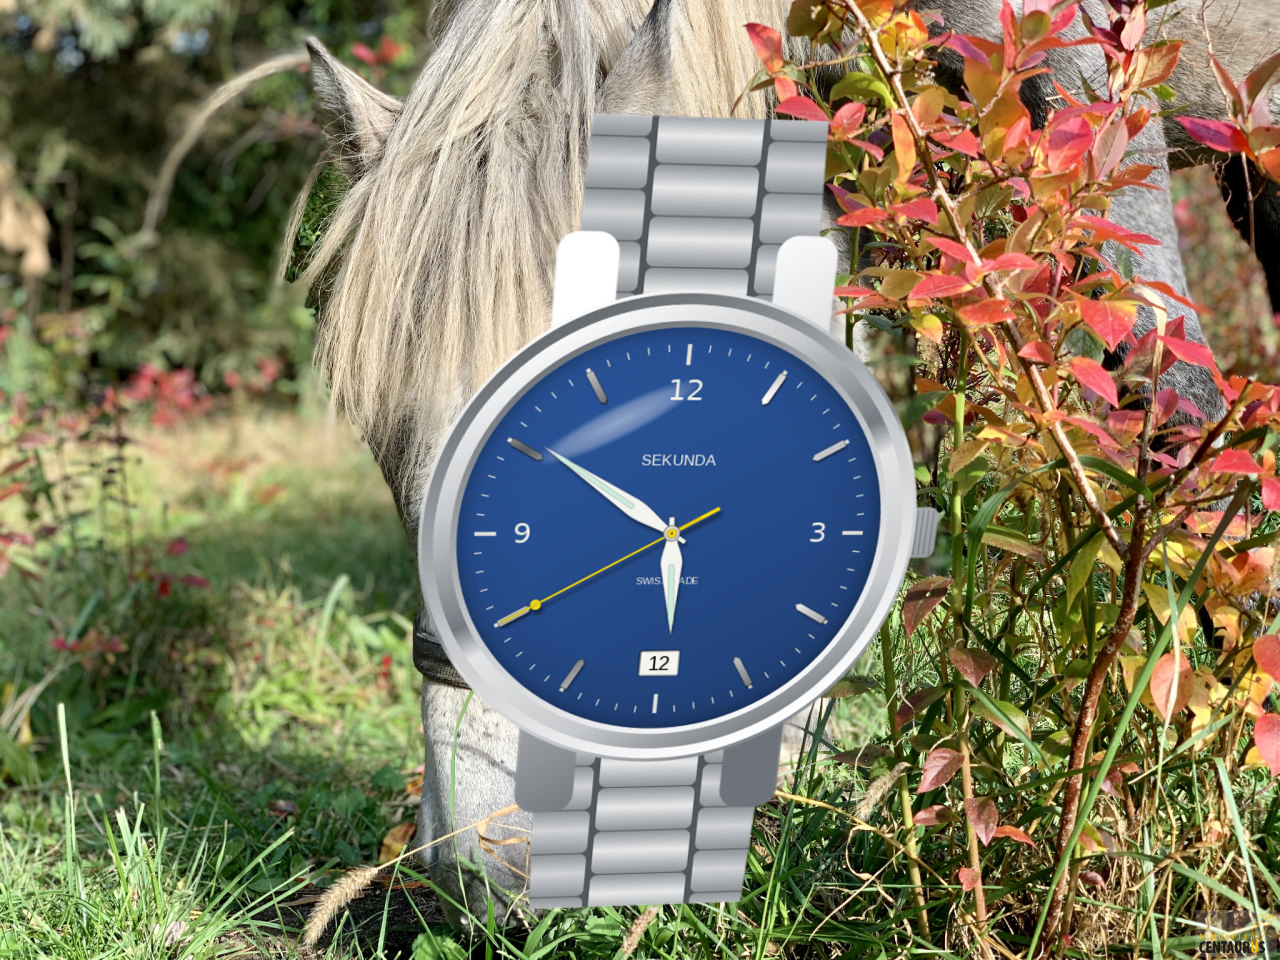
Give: 5h50m40s
